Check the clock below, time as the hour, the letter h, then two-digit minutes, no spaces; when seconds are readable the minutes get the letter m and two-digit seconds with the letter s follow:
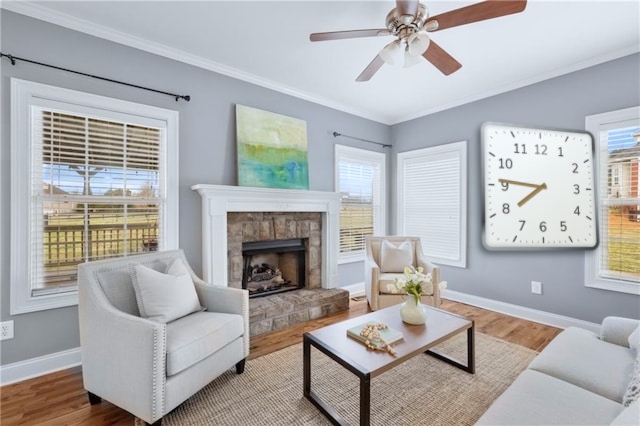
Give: 7h46
